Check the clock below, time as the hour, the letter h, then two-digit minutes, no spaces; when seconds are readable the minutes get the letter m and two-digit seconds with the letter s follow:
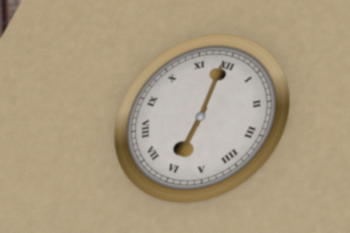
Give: 5h59
